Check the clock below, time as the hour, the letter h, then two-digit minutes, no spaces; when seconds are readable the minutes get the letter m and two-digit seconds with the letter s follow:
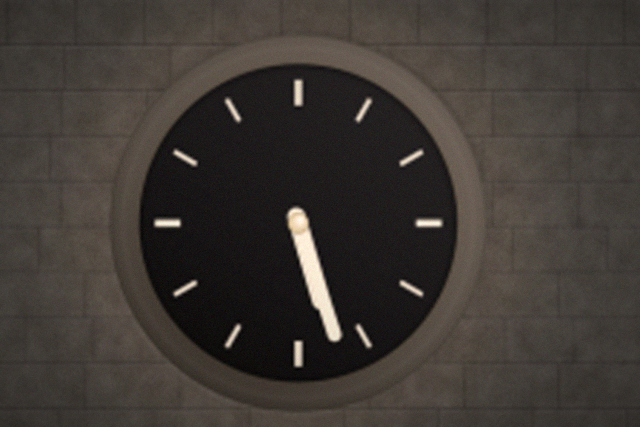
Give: 5h27
